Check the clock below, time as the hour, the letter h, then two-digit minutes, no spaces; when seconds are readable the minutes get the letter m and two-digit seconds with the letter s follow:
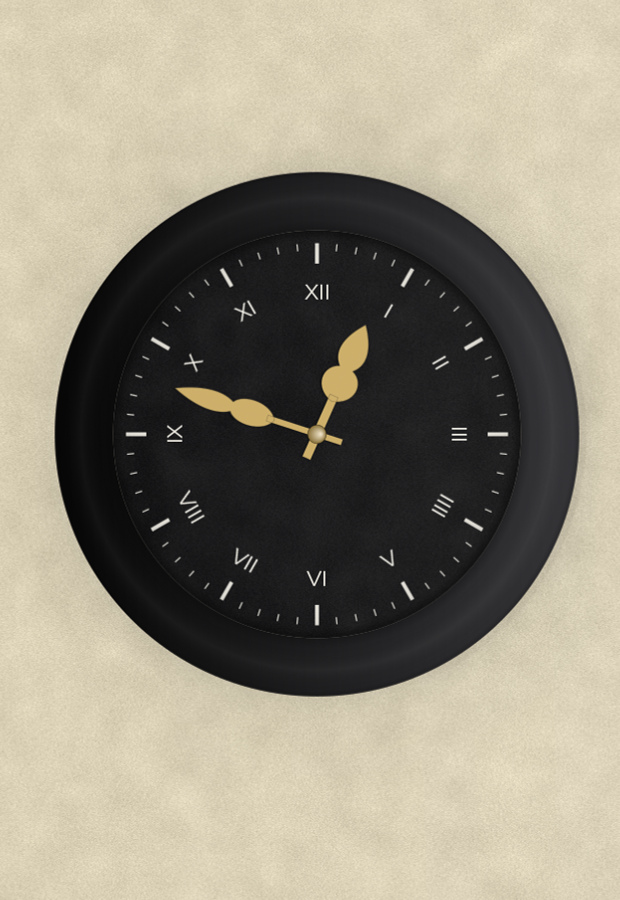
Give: 12h48
